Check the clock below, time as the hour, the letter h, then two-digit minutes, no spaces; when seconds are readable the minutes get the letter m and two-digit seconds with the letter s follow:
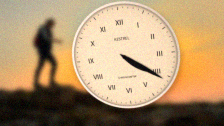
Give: 4h21
